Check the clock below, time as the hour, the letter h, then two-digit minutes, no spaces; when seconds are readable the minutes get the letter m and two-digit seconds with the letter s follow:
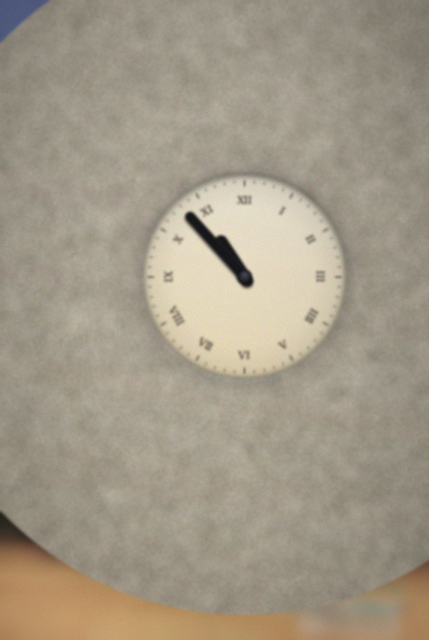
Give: 10h53
